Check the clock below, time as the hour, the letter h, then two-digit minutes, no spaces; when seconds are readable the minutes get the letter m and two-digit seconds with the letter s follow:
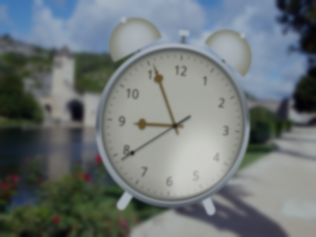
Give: 8h55m39s
